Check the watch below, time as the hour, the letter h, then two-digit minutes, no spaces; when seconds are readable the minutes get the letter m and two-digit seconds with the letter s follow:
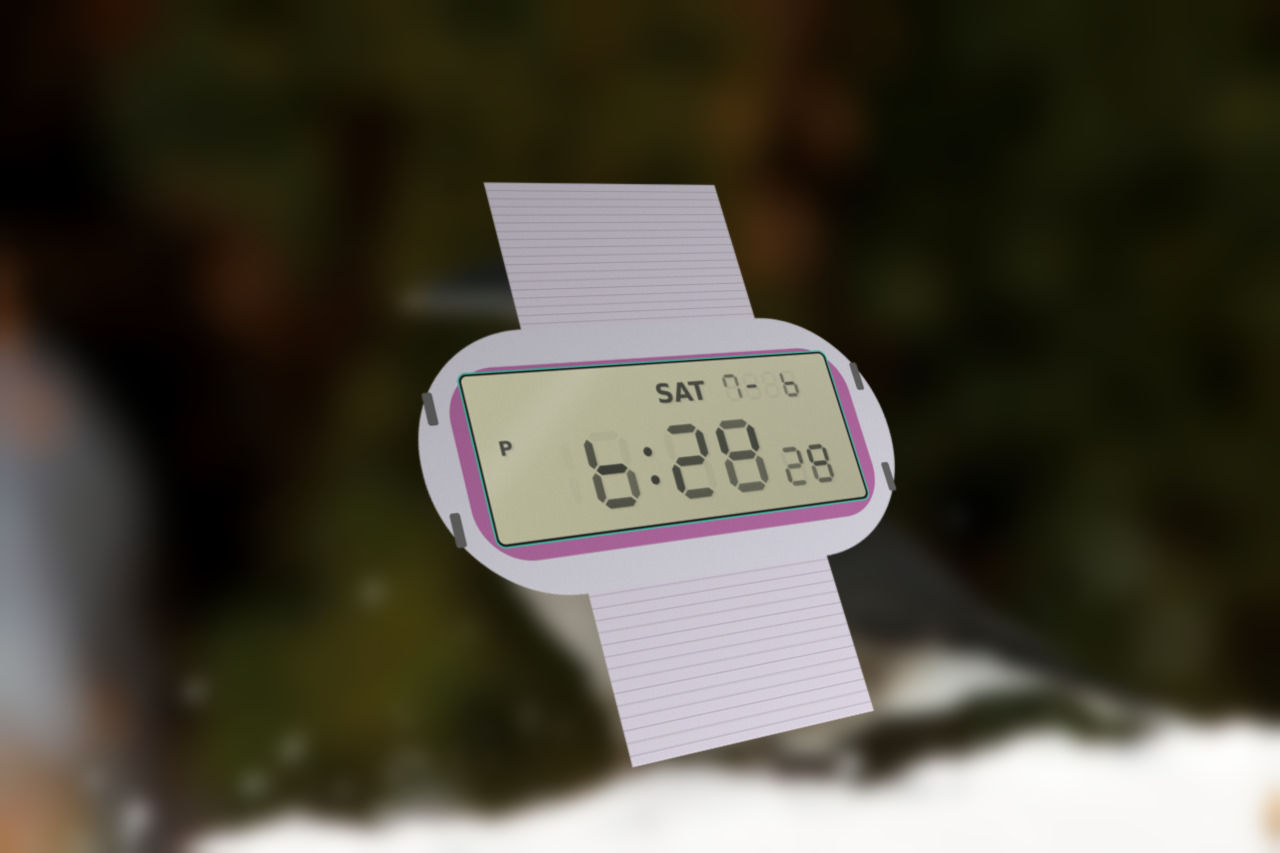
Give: 6h28m28s
